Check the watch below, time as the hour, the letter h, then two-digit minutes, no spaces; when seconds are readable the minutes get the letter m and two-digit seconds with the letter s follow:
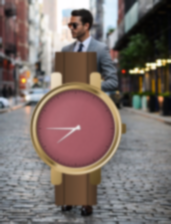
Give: 7h45
